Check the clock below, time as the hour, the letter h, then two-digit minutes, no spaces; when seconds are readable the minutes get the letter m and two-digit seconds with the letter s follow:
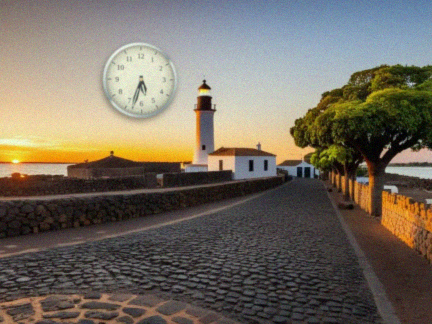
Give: 5h33
